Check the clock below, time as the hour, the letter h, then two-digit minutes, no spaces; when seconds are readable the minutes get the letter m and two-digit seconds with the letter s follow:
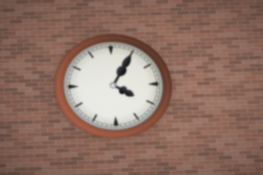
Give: 4h05
